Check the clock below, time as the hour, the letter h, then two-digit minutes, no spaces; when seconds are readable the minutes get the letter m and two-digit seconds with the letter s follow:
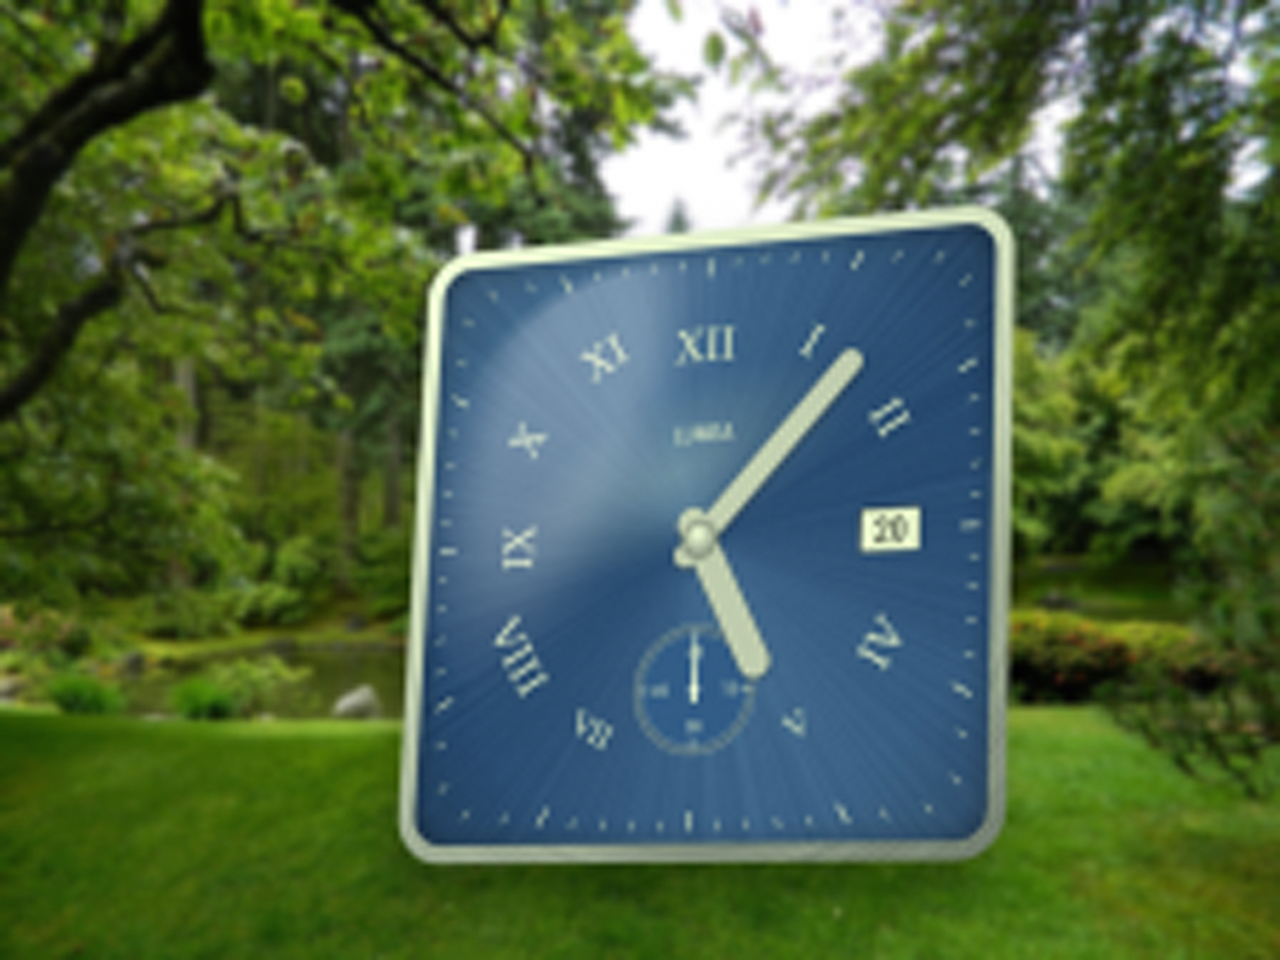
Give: 5h07
